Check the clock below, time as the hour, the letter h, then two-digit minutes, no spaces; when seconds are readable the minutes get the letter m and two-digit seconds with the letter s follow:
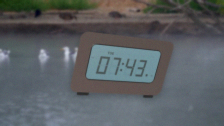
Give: 7h43
